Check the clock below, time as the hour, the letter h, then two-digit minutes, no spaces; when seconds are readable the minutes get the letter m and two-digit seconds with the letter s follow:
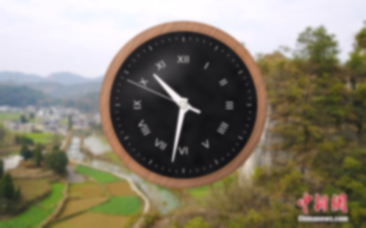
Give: 10h31m49s
